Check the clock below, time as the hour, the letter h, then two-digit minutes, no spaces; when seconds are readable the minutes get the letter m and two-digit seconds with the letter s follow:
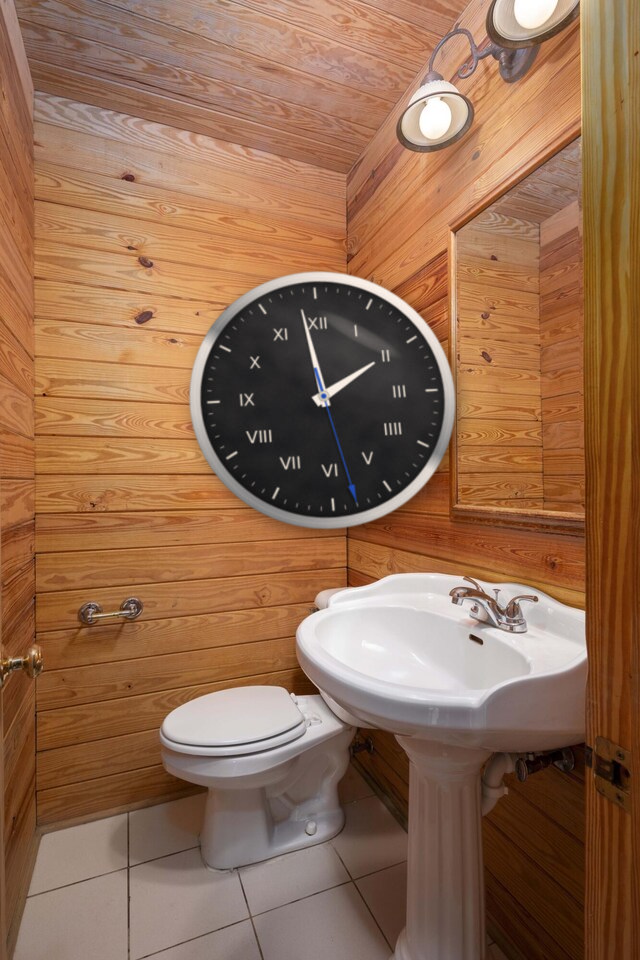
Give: 1h58m28s
